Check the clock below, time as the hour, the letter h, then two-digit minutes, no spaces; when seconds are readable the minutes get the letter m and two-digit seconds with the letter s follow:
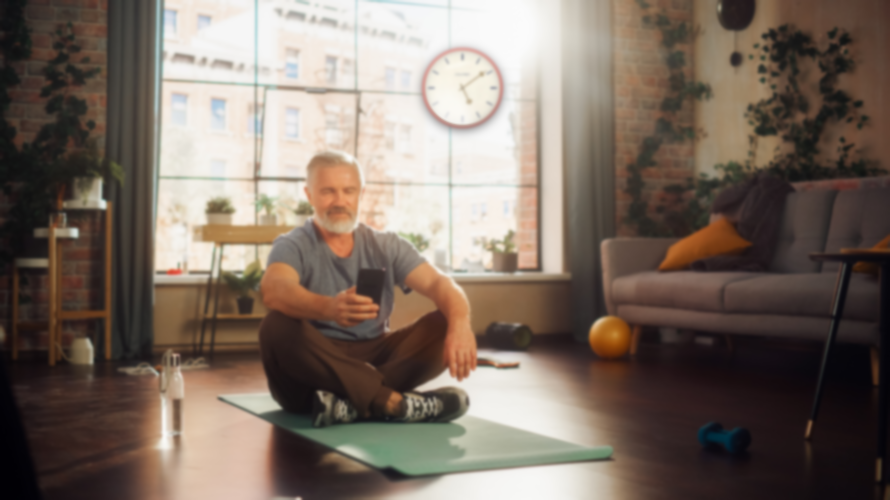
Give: 5h09
